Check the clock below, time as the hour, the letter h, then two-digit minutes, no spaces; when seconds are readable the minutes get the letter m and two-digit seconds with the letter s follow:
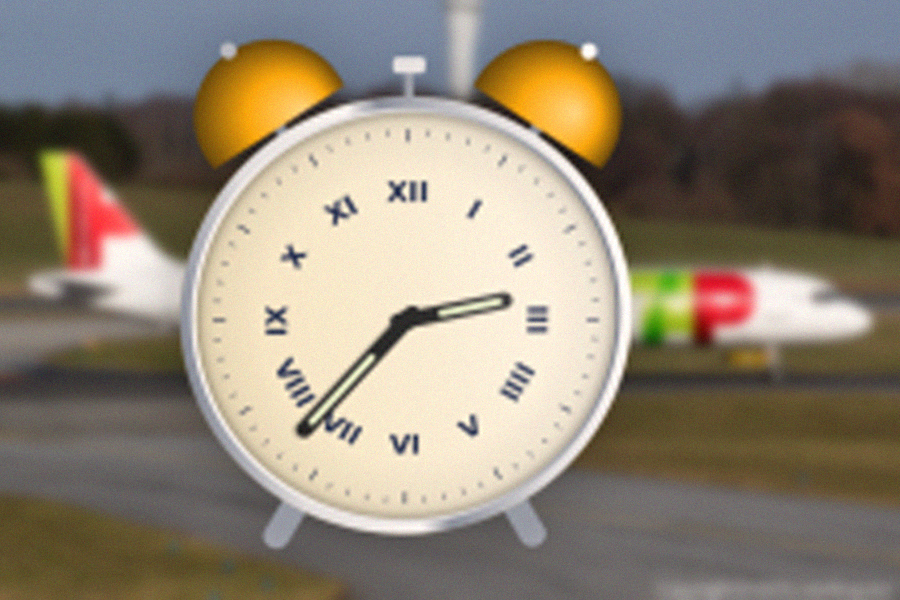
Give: 2h37
